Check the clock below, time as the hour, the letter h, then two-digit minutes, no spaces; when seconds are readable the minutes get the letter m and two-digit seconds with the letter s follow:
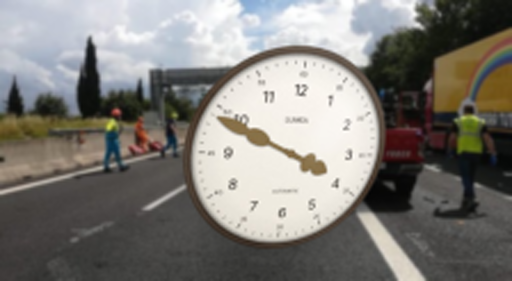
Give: 3h49
